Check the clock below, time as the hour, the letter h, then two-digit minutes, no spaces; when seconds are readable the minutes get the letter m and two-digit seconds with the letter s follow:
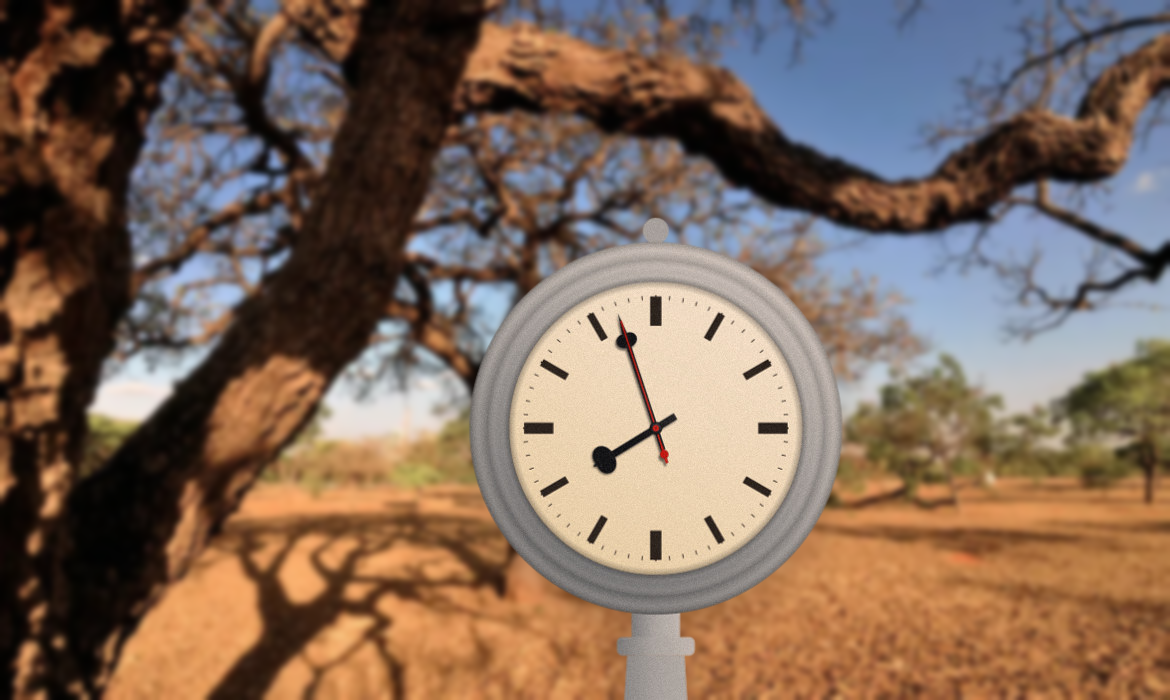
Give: 7h56m57s
